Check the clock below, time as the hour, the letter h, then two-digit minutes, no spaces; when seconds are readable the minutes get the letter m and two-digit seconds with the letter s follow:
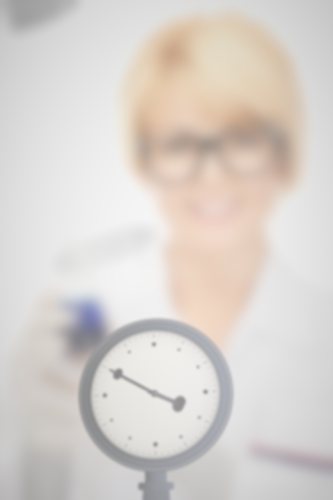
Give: 3h50
